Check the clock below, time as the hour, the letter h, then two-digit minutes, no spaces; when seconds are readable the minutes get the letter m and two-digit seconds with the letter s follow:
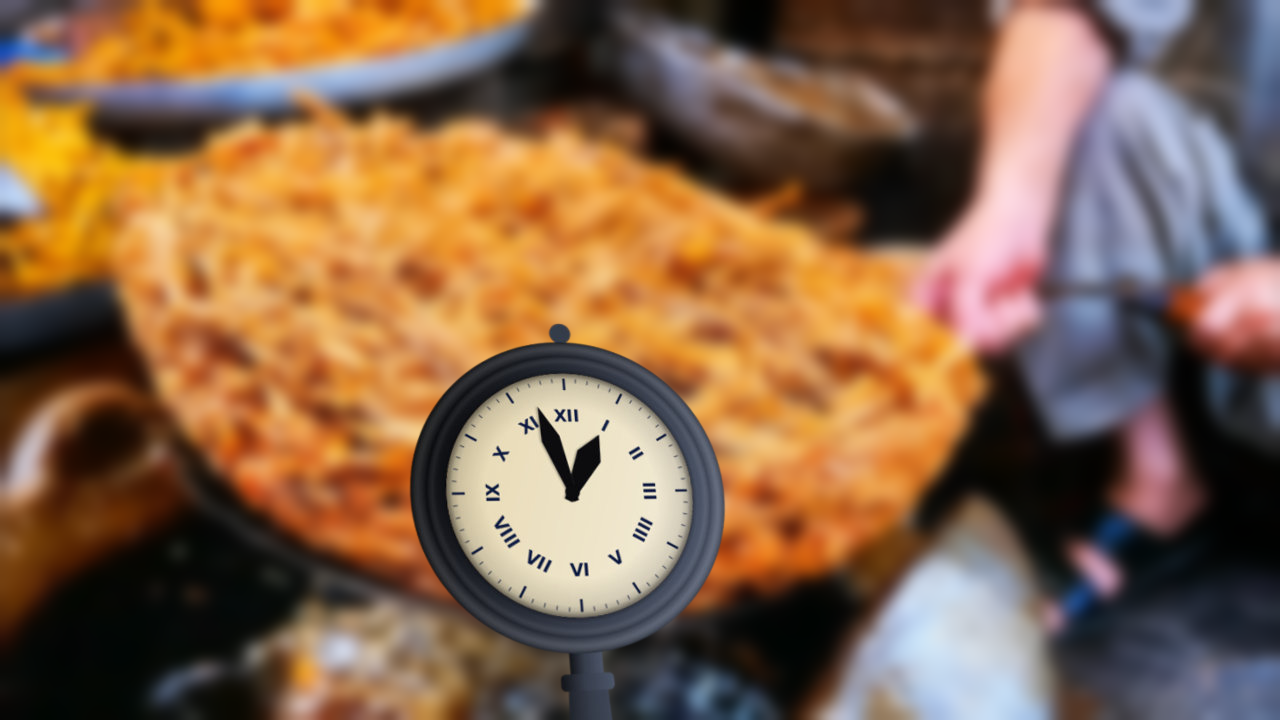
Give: 12h57
